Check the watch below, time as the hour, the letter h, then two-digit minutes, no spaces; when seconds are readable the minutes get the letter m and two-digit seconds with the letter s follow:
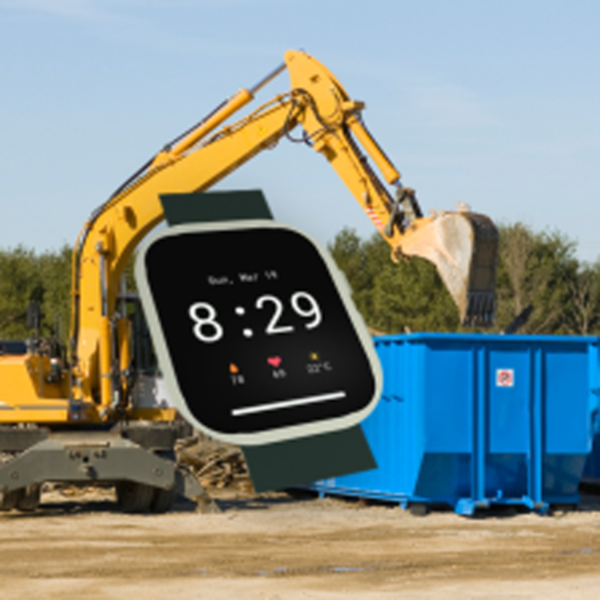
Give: 8h29
